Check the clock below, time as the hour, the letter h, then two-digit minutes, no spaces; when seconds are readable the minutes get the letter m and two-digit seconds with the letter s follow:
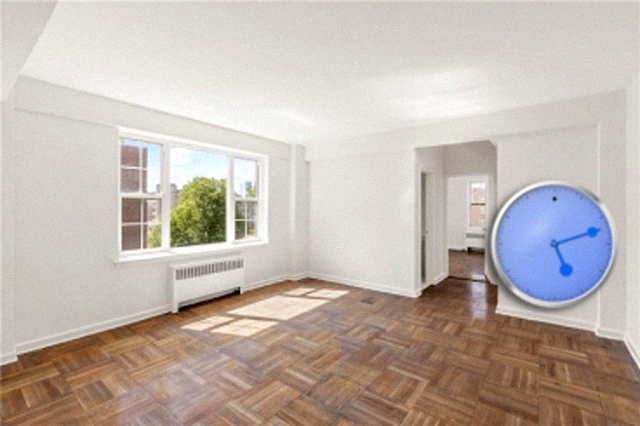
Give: 5h12
